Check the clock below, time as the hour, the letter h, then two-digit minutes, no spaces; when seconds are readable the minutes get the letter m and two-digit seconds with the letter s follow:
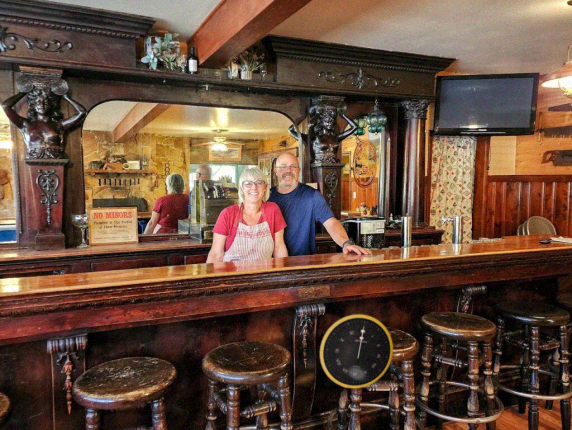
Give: 12h00
